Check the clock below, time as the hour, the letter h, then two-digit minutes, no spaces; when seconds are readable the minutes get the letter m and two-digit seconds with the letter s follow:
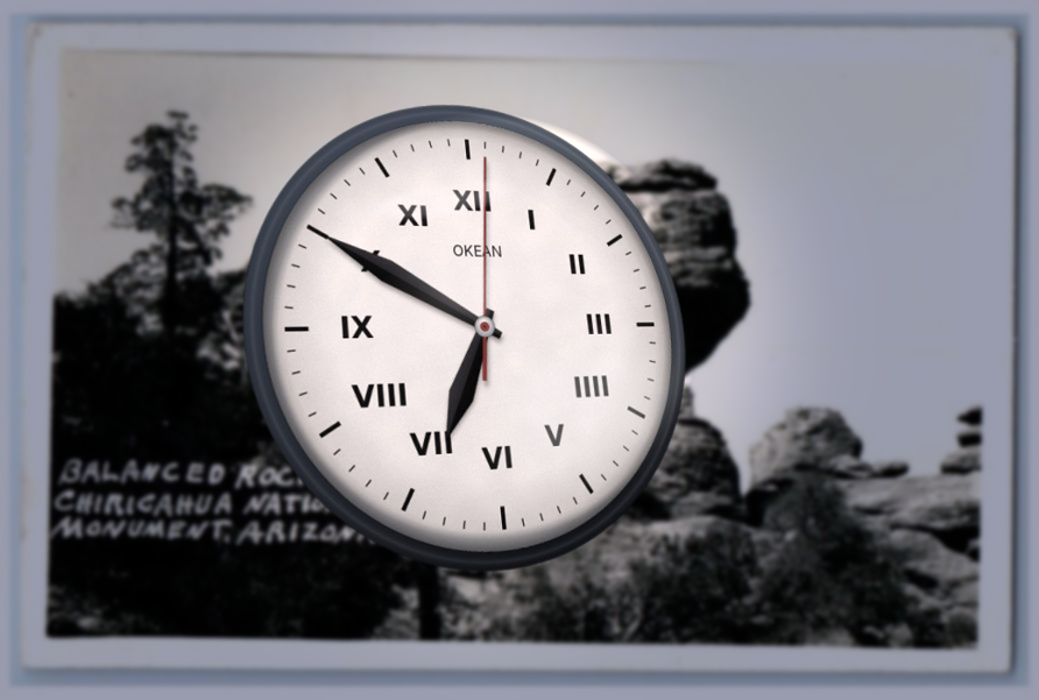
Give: 6h50m01s
